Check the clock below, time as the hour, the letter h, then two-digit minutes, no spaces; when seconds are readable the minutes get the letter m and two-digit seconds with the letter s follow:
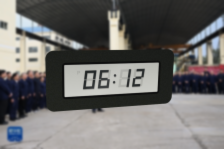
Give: 6h12
